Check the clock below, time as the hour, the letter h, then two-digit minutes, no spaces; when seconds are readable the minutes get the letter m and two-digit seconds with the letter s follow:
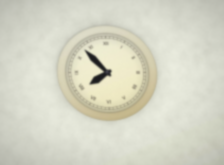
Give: 7h53
